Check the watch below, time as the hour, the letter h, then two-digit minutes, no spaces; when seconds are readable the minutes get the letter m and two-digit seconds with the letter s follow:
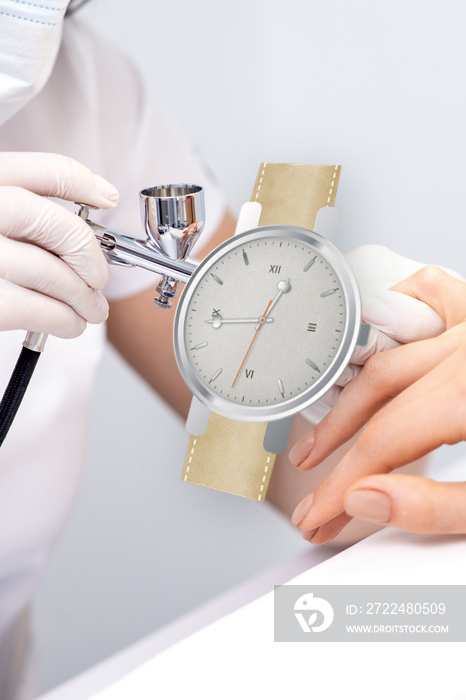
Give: 12h43m32s
